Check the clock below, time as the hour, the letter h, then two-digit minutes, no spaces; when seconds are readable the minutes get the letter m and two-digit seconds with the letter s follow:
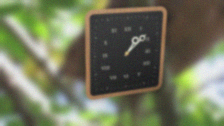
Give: 1h08
